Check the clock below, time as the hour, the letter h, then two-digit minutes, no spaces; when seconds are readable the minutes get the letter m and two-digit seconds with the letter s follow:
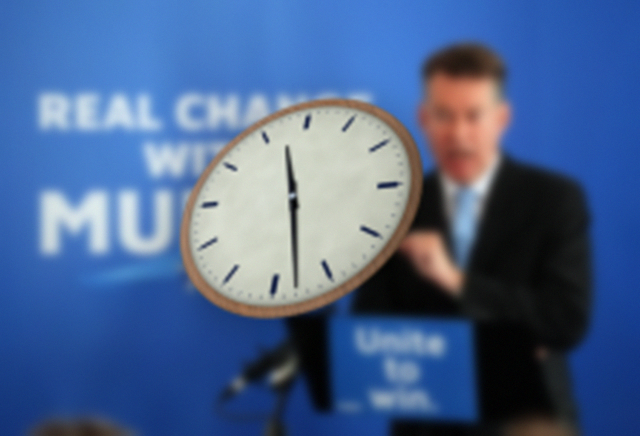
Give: 11h28
